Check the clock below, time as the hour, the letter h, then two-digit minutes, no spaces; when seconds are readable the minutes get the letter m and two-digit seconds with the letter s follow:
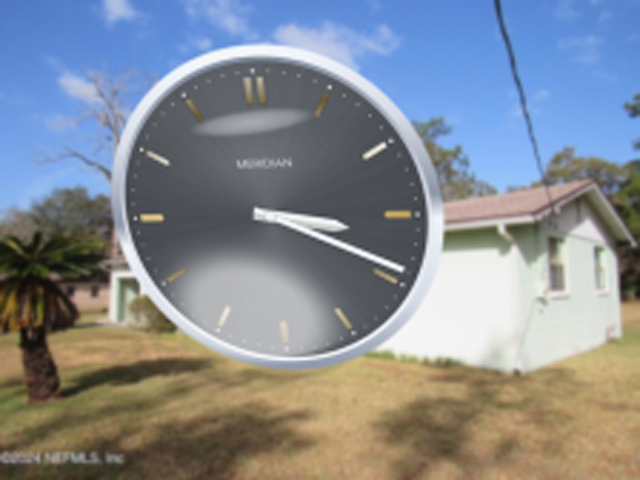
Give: 3h19
